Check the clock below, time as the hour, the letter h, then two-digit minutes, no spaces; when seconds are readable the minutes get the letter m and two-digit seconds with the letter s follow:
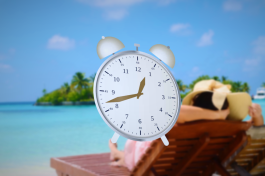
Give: 12h42
